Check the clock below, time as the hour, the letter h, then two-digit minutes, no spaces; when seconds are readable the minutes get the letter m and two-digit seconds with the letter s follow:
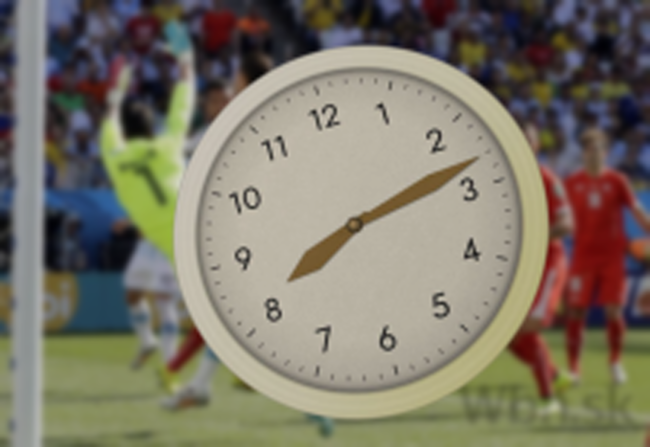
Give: 8h13
